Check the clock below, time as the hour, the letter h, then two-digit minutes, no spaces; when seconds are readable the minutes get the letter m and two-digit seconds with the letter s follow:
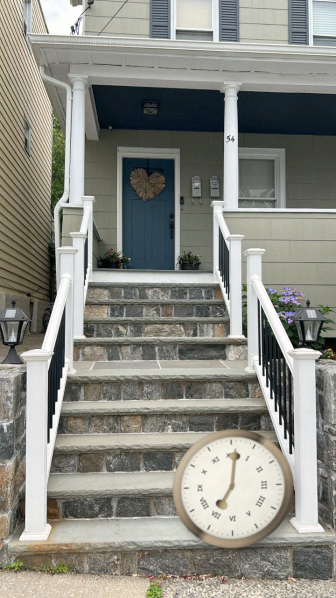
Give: 7h01
